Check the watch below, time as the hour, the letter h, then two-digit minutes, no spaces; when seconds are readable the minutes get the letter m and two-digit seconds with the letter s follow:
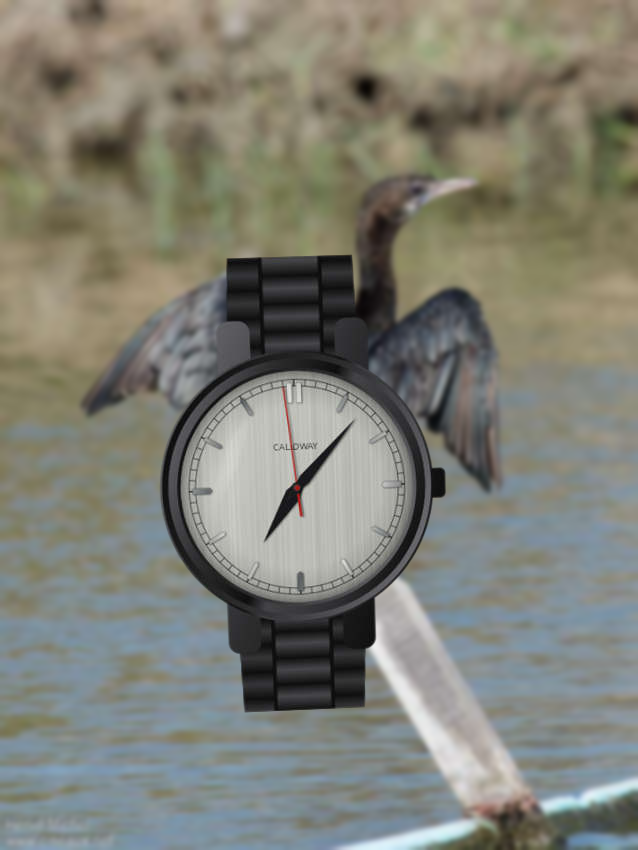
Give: 7h06m59s
